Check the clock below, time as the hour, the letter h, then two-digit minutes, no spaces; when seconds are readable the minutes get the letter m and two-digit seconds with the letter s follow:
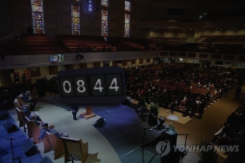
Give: 8h44
